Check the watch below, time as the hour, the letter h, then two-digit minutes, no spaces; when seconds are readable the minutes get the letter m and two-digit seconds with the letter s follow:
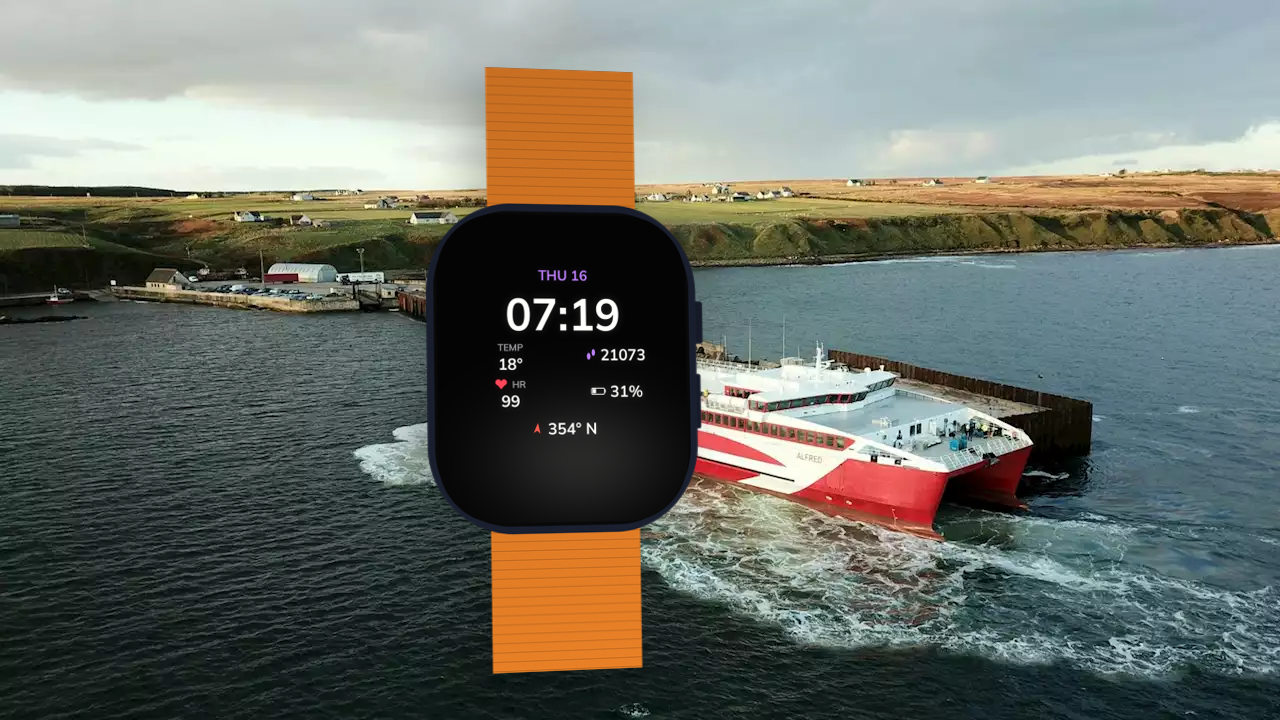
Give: 7h19
